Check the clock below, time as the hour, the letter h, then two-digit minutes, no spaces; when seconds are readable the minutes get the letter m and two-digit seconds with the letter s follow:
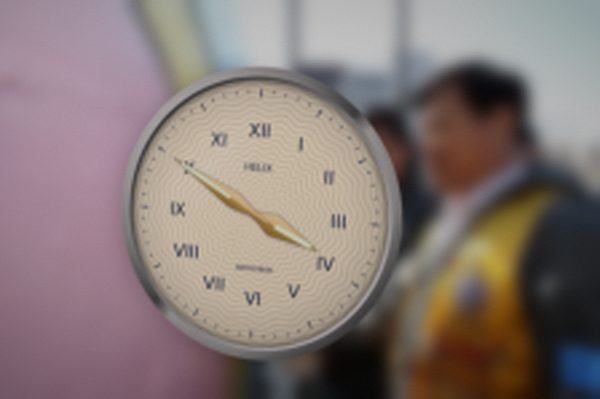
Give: 3h50
